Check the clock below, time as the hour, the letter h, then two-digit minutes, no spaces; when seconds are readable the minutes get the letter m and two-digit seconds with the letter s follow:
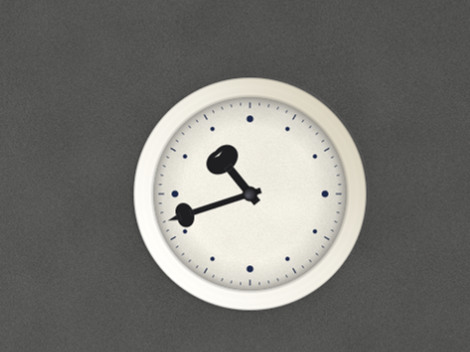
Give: 10h42
